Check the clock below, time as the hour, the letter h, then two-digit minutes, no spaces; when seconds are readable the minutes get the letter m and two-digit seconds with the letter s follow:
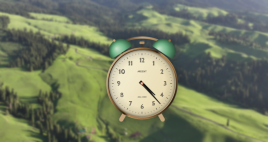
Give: 4h23
